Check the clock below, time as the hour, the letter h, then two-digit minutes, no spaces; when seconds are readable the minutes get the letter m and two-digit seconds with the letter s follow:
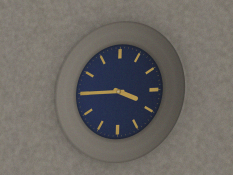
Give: 3h45
